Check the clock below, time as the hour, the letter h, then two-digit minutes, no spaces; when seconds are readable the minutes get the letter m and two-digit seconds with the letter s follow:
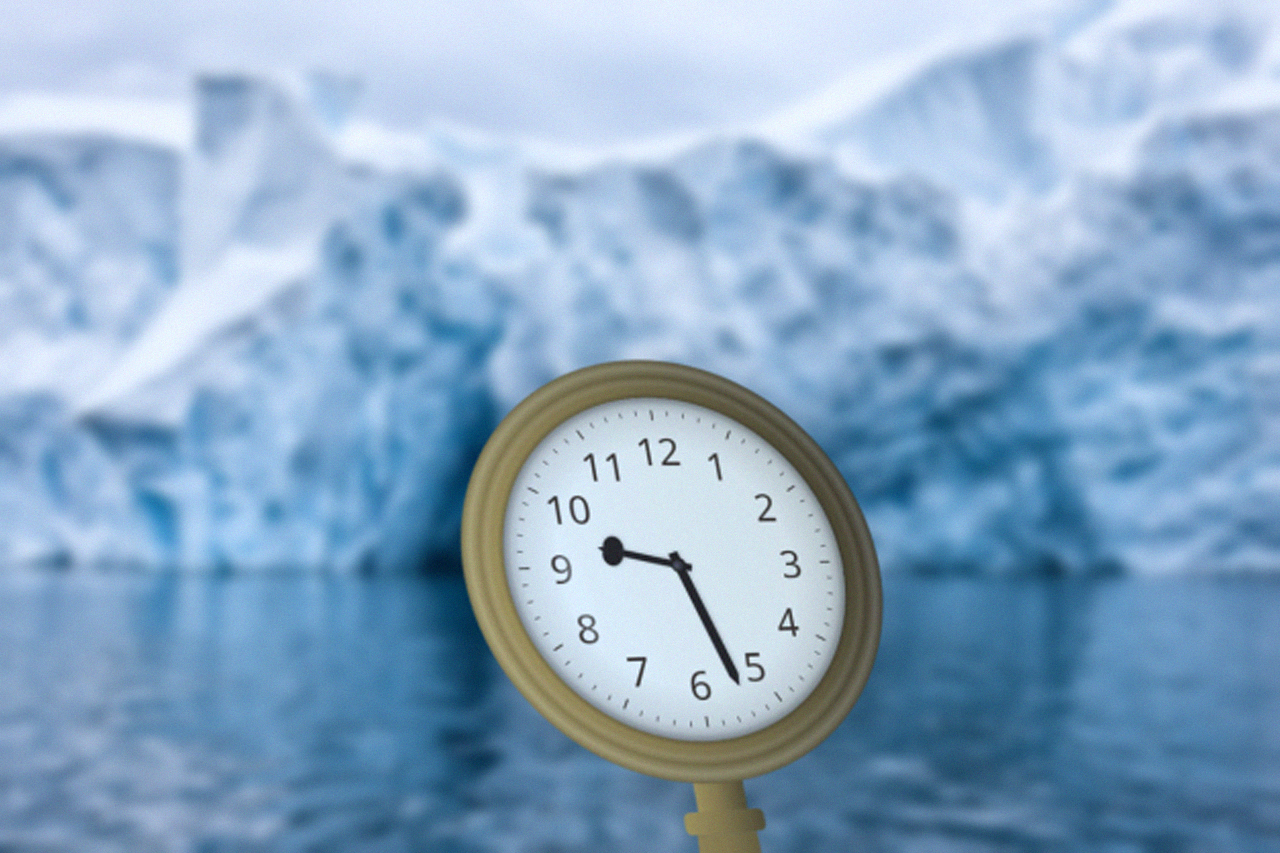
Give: 9h27
